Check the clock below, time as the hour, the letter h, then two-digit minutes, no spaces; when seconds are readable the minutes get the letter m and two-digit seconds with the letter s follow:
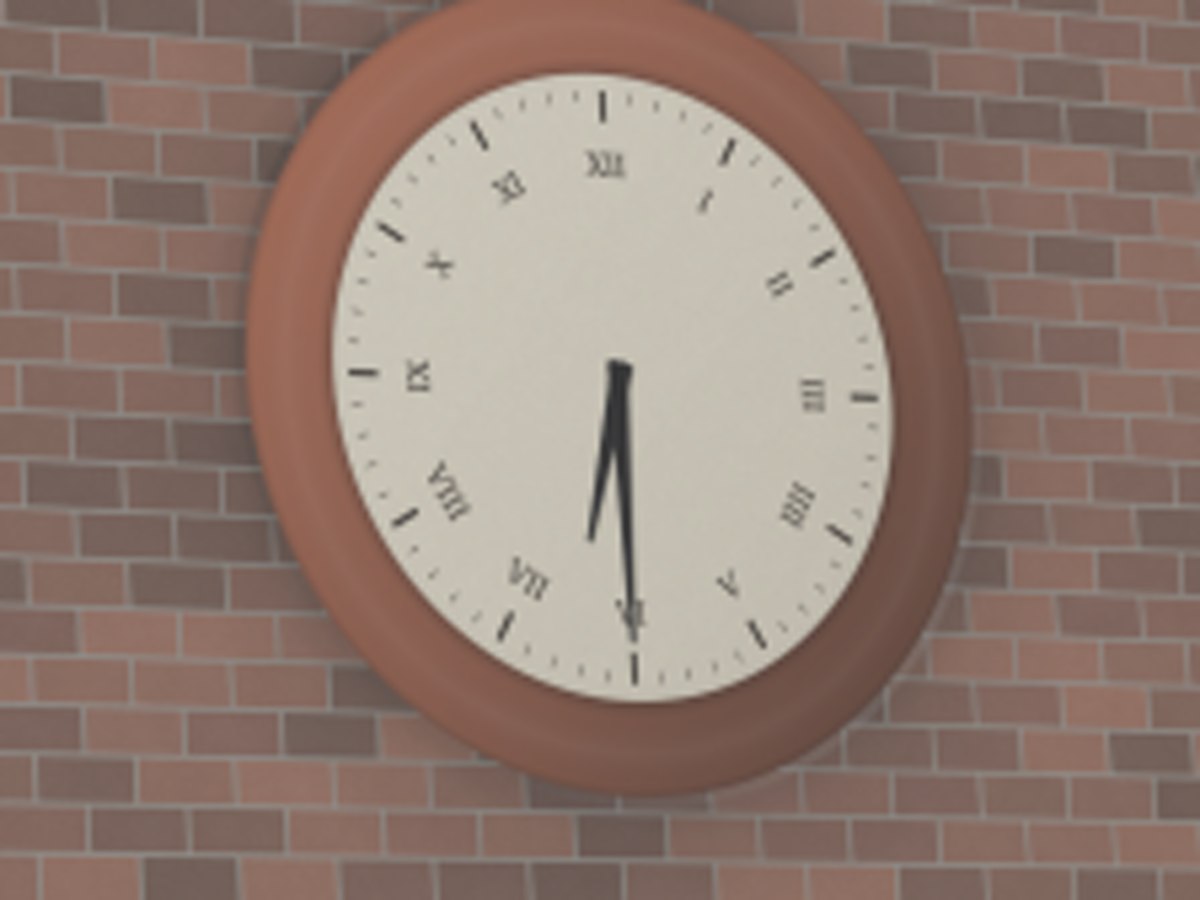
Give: 6h30
